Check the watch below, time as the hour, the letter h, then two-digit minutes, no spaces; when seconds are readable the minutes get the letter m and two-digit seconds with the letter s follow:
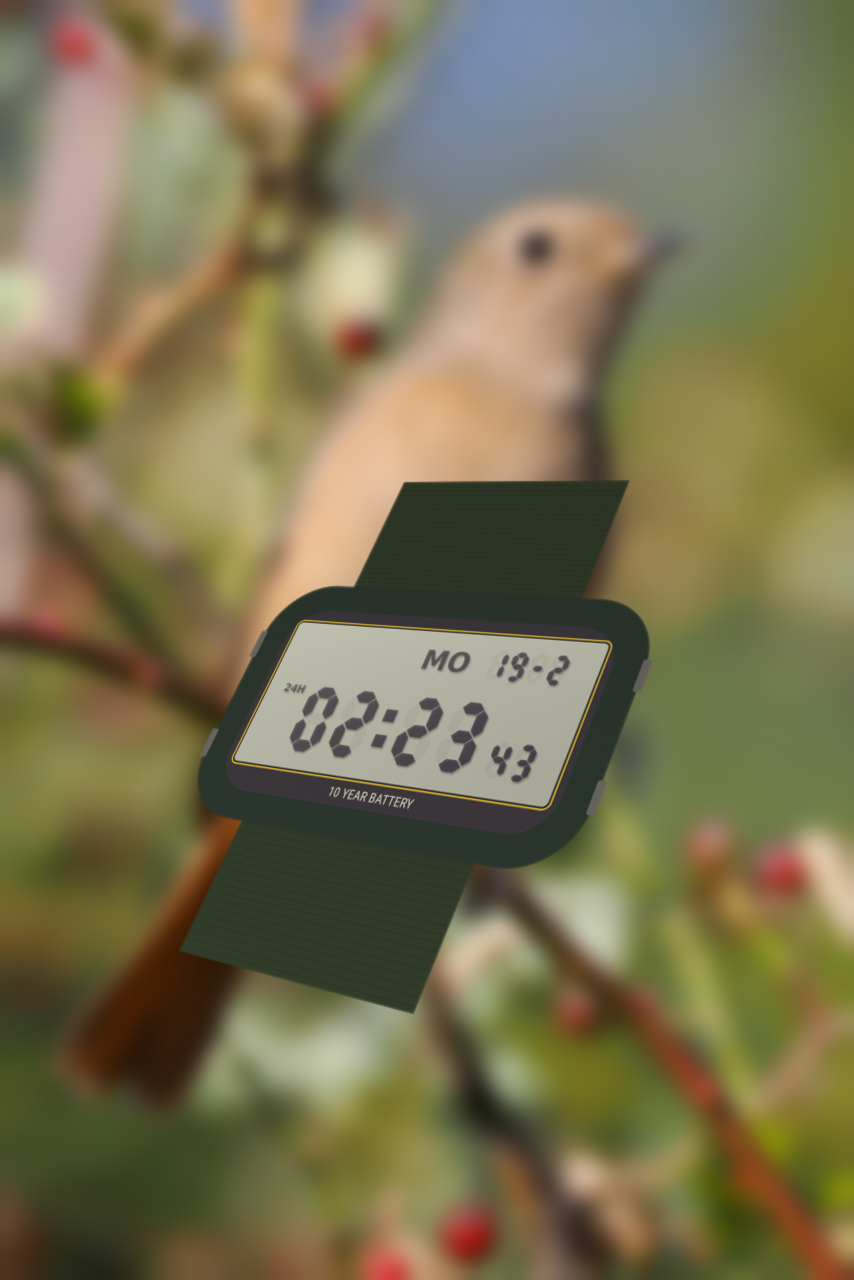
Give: 2h23m43s
